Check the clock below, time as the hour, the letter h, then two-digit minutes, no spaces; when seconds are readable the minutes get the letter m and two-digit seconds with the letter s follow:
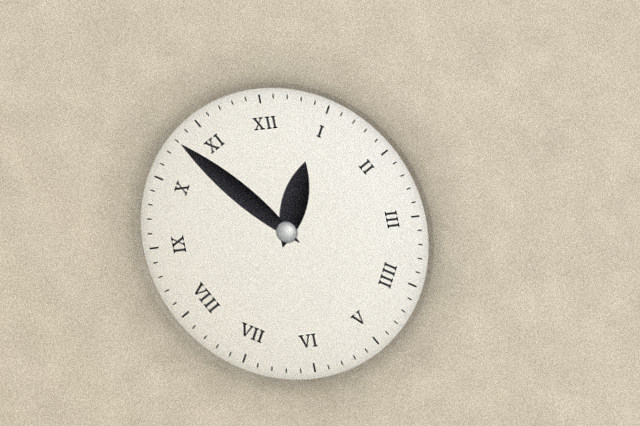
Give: 12h53
